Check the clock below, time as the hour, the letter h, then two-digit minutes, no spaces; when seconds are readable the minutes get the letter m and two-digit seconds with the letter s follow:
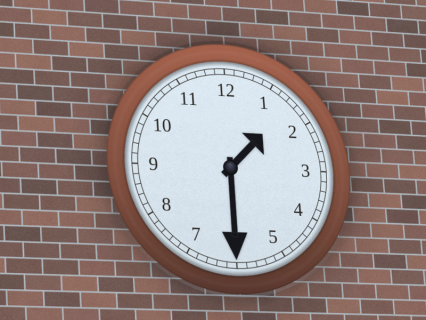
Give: 1h30
